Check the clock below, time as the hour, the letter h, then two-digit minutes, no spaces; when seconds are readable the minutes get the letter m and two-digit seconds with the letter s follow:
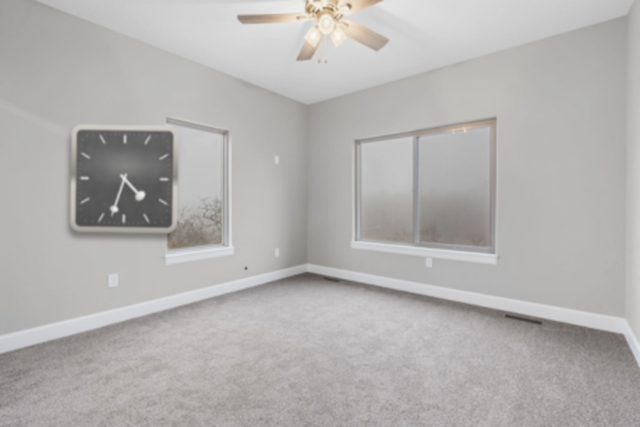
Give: 4h33
